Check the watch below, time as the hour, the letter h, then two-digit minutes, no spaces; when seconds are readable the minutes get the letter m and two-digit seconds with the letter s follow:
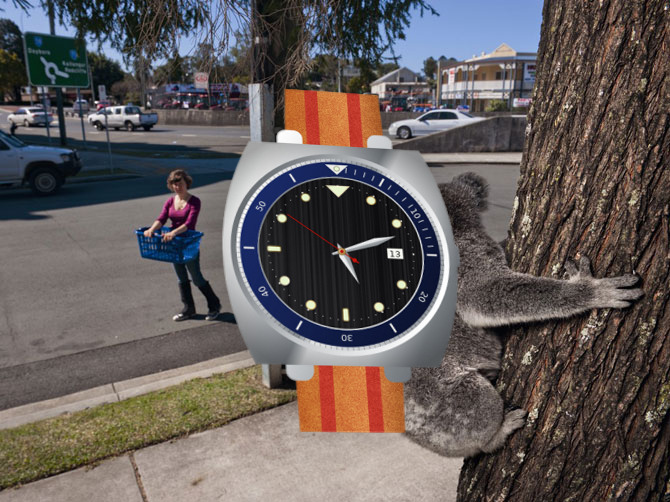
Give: 5h11m51s
